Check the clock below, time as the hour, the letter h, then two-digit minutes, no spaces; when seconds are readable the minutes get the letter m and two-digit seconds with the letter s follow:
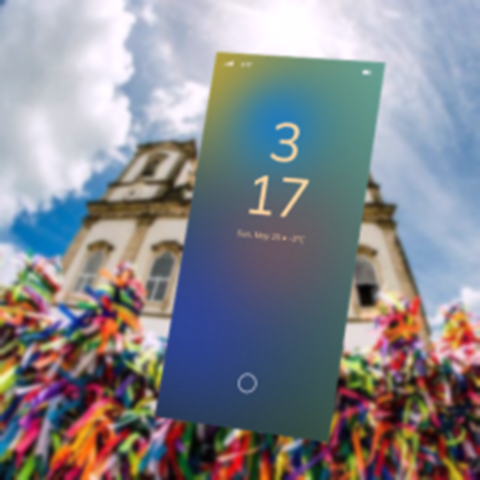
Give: 3h17
